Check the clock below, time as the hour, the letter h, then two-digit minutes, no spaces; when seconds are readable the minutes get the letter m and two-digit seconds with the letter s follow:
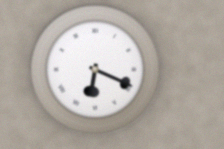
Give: 6h19
